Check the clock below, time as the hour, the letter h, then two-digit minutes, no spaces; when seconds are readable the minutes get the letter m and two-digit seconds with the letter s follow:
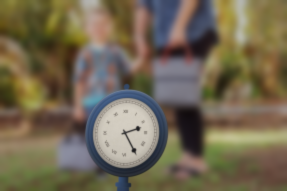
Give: 2h25
